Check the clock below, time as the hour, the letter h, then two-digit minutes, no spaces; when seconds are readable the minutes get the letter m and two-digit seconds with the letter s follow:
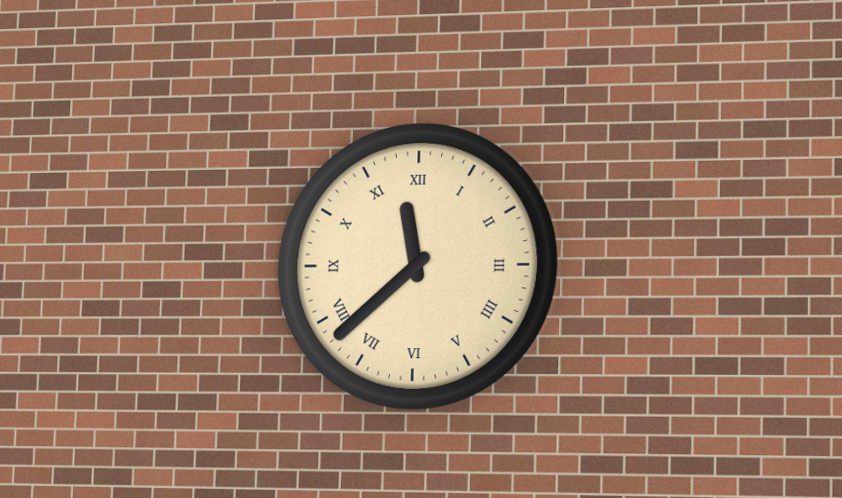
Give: 11h38
